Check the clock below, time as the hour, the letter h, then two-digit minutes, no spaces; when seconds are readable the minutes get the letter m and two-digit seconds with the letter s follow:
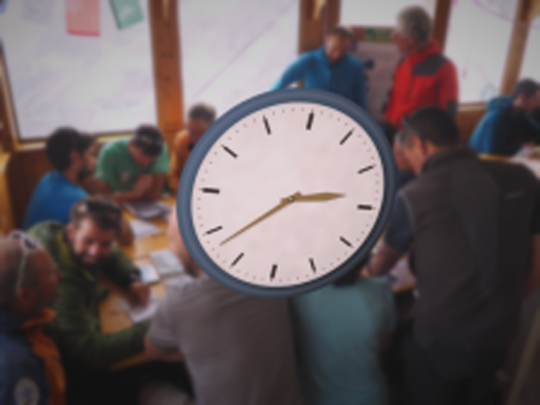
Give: 2h38
